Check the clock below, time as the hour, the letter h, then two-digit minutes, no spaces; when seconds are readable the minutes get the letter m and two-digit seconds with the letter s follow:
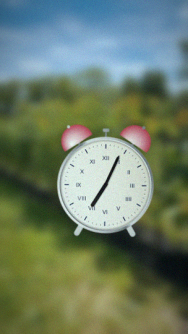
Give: 7h04
